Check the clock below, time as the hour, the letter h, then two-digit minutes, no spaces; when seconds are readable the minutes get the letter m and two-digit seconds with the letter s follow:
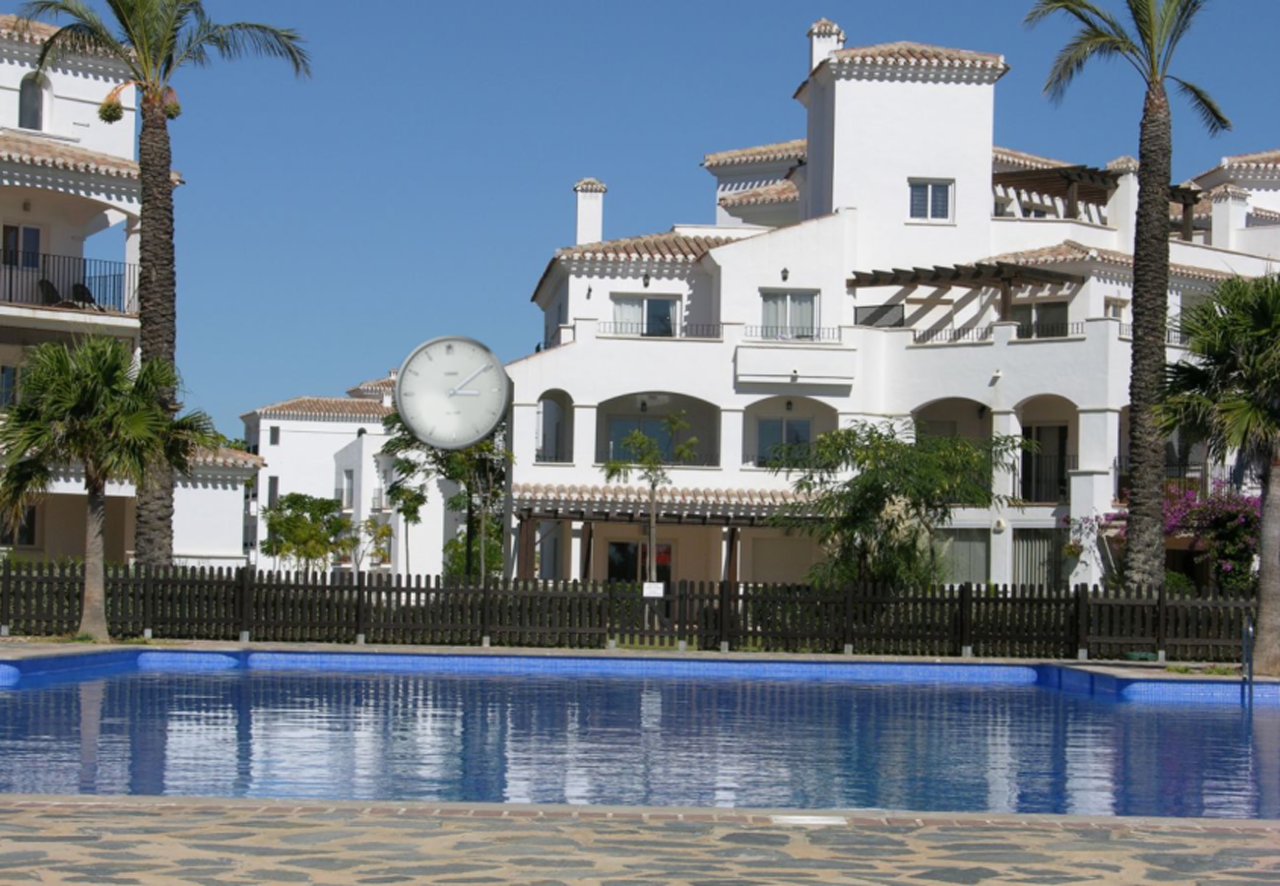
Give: 3h09
